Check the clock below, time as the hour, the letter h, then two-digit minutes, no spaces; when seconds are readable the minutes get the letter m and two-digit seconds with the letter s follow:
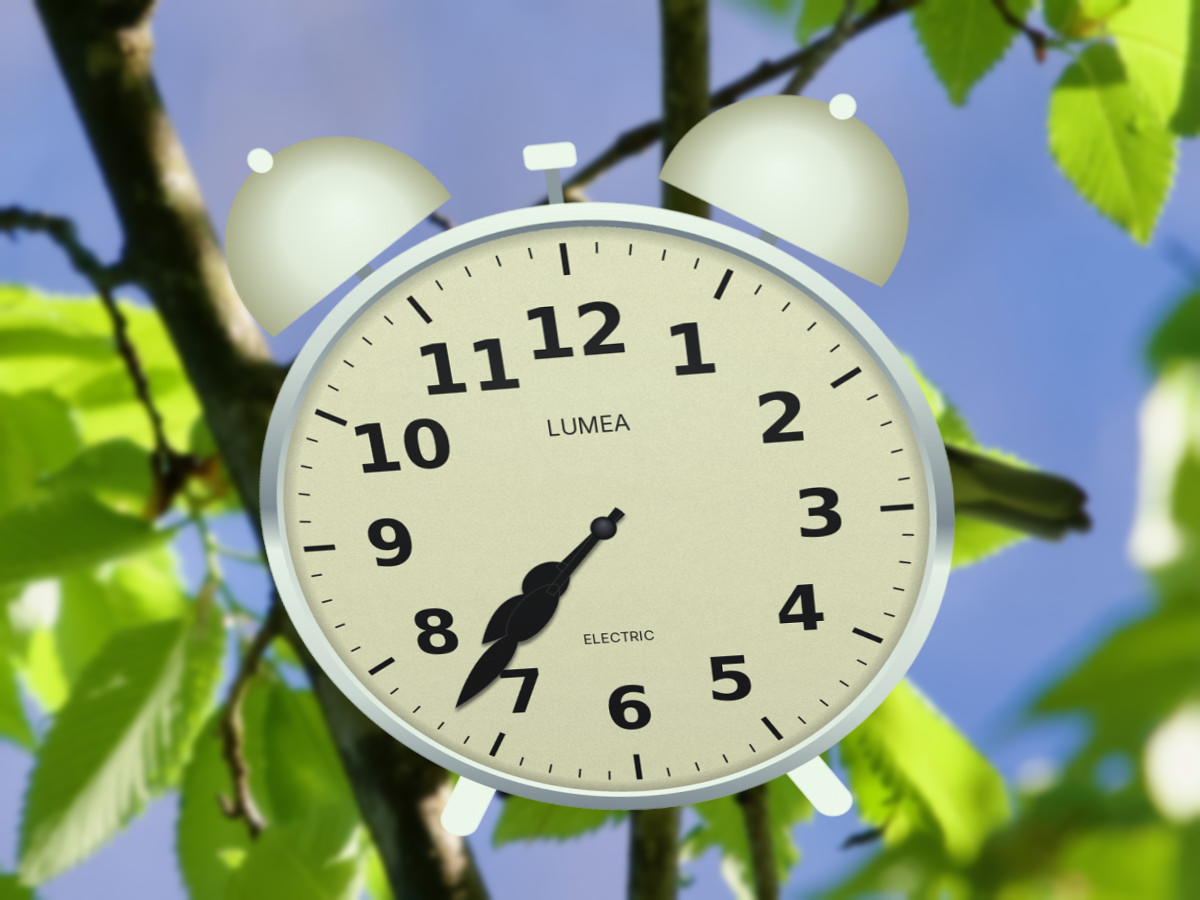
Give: 7h37
